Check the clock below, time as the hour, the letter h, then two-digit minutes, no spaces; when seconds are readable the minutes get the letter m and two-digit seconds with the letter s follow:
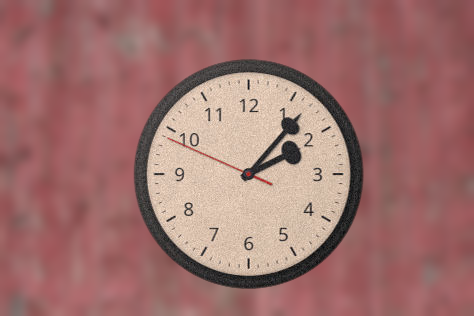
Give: 2h06m49s
